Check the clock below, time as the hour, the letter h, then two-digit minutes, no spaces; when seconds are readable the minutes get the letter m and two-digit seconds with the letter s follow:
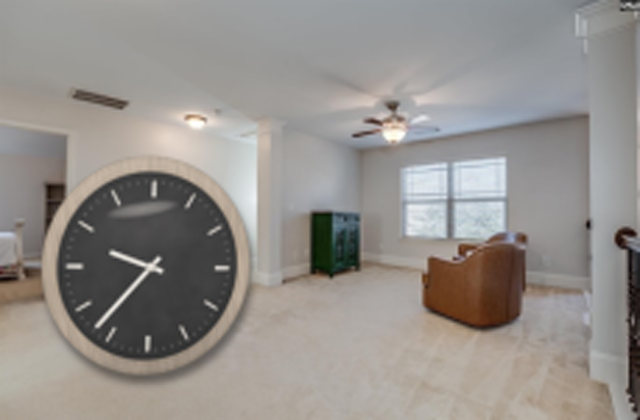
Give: 9h37
